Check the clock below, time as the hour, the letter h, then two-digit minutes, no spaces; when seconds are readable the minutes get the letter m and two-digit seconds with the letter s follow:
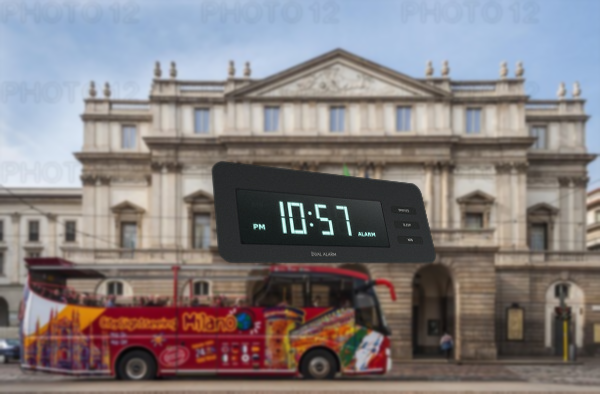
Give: 10h57
